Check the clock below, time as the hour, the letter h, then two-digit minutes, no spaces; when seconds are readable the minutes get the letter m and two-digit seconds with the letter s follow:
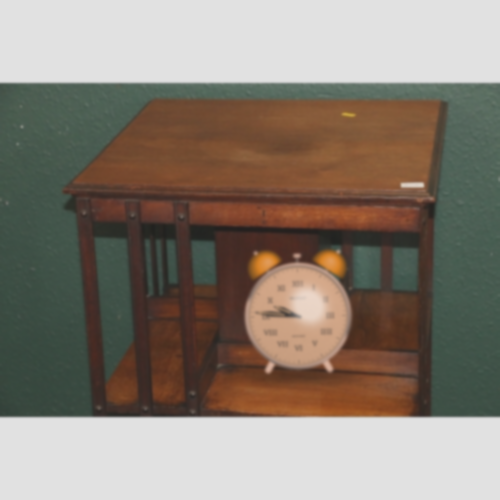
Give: 9h46
